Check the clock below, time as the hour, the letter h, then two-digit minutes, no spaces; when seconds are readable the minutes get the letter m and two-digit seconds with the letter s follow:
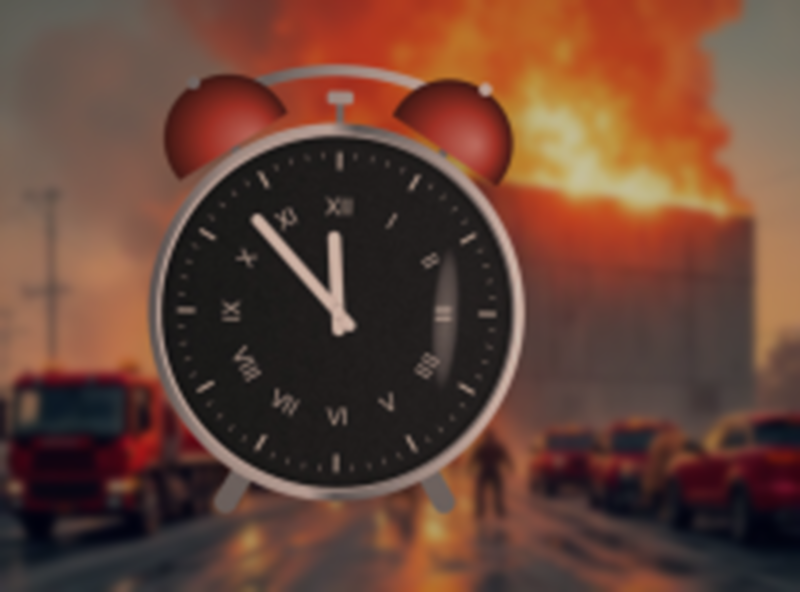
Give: 11h53
